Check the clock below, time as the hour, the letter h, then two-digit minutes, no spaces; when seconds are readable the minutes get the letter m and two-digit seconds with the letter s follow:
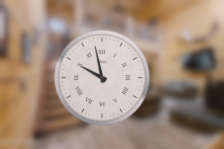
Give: 9h58
